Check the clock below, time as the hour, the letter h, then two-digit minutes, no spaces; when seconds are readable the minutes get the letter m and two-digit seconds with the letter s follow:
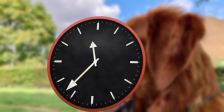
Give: 11h37
